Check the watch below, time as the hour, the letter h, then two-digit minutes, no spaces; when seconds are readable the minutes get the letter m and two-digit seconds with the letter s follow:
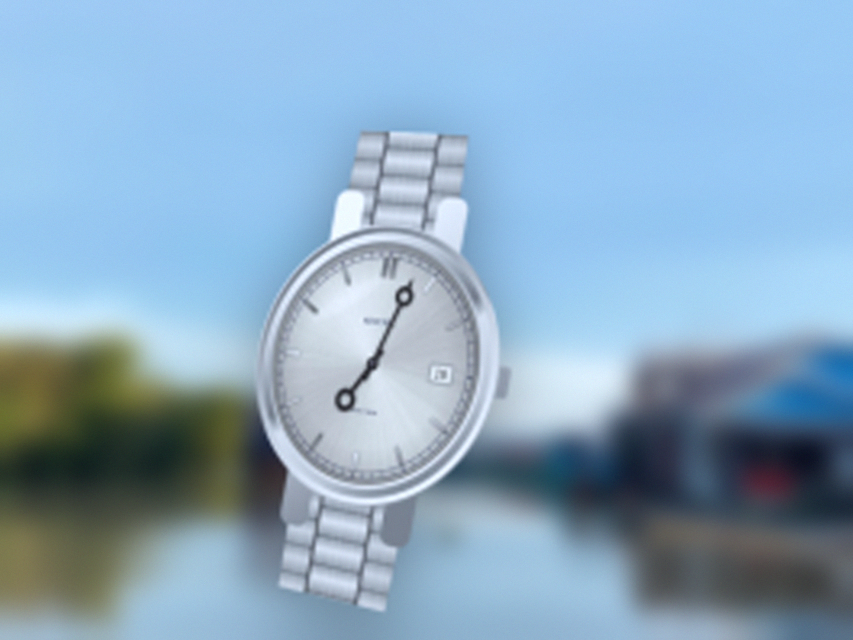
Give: 7h03
